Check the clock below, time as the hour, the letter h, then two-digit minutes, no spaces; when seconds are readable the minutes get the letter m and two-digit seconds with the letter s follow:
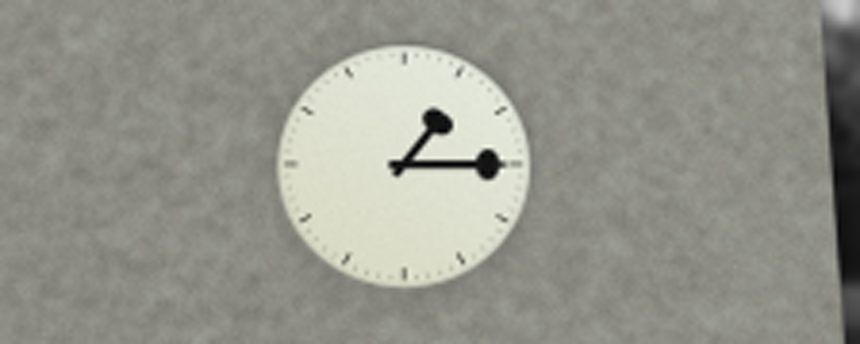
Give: 1h15
